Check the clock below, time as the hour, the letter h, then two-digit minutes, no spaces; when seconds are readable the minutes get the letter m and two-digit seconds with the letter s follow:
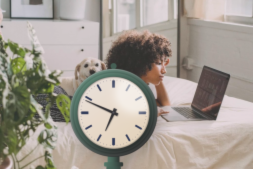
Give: 6h49
